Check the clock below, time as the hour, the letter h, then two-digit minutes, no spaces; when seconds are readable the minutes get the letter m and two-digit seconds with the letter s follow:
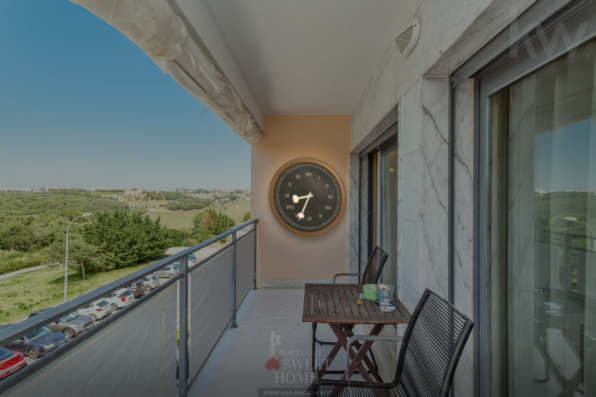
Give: 8h34
